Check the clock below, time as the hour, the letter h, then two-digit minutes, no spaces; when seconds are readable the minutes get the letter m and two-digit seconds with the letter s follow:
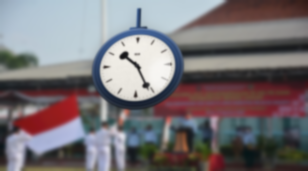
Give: 10h26
